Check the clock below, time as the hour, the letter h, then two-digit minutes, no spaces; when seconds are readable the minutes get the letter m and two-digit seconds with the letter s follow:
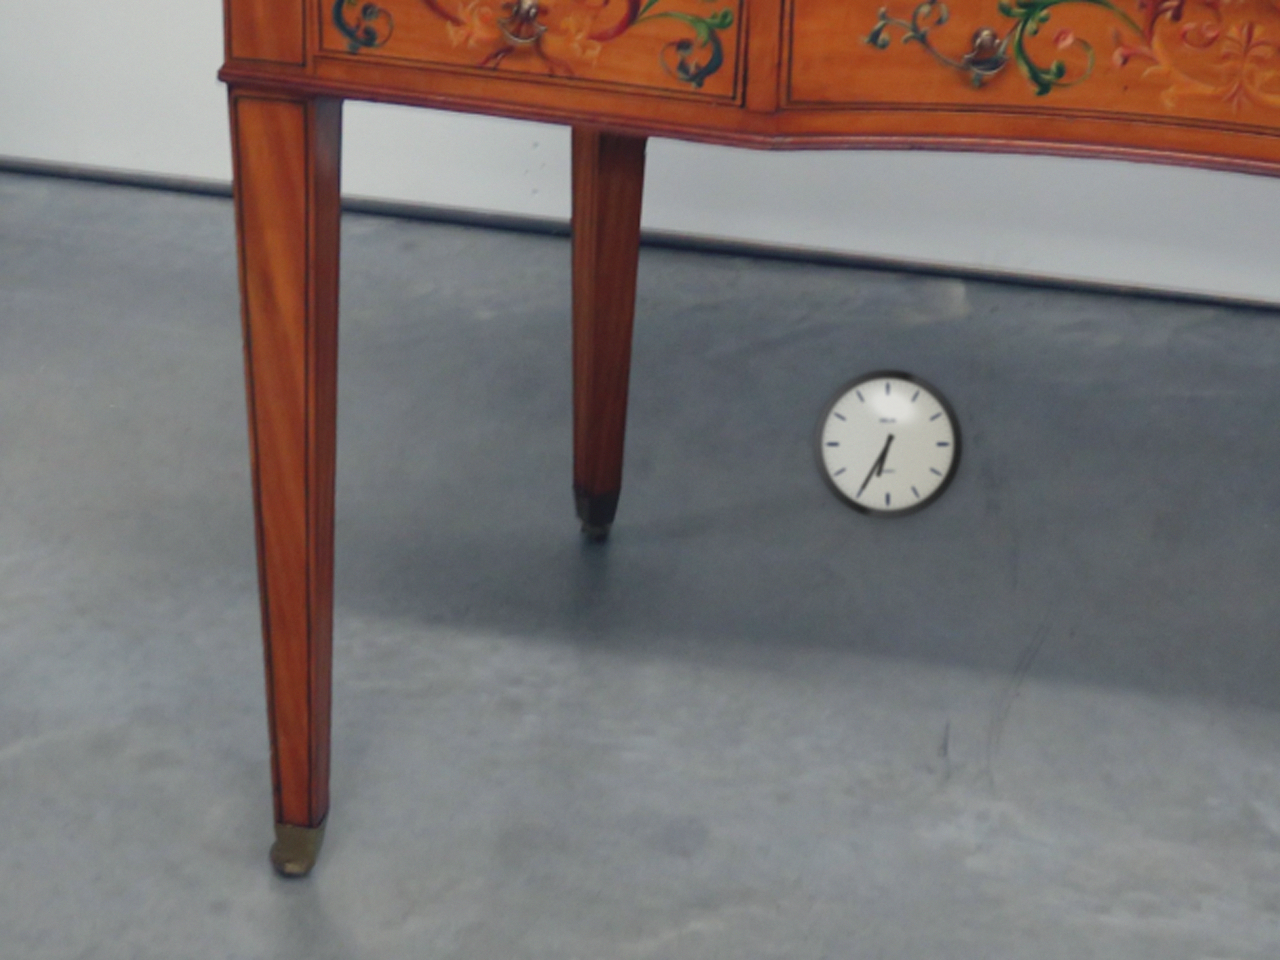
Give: 6h35
